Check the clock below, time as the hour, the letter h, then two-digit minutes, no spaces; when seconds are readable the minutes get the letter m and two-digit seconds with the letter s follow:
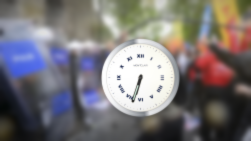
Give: 6h33
